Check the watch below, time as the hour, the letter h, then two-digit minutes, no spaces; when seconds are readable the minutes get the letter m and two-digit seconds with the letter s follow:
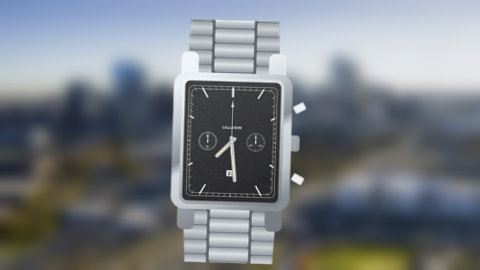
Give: 7h29
